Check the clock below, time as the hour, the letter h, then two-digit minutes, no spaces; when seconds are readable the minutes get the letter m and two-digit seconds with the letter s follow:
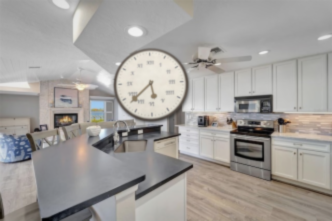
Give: 5h38
